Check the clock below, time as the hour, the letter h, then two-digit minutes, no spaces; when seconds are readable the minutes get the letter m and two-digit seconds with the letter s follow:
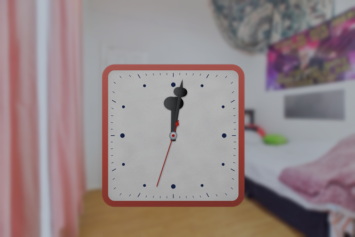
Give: 12h01m33s
